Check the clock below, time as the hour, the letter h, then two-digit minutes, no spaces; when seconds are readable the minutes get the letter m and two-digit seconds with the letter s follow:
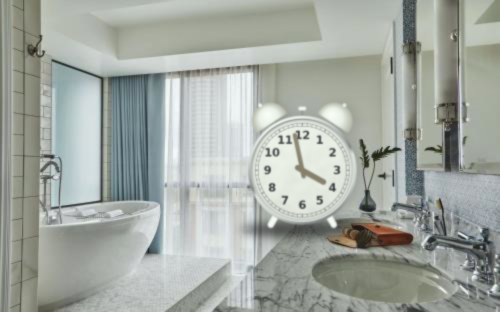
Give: 3h58
